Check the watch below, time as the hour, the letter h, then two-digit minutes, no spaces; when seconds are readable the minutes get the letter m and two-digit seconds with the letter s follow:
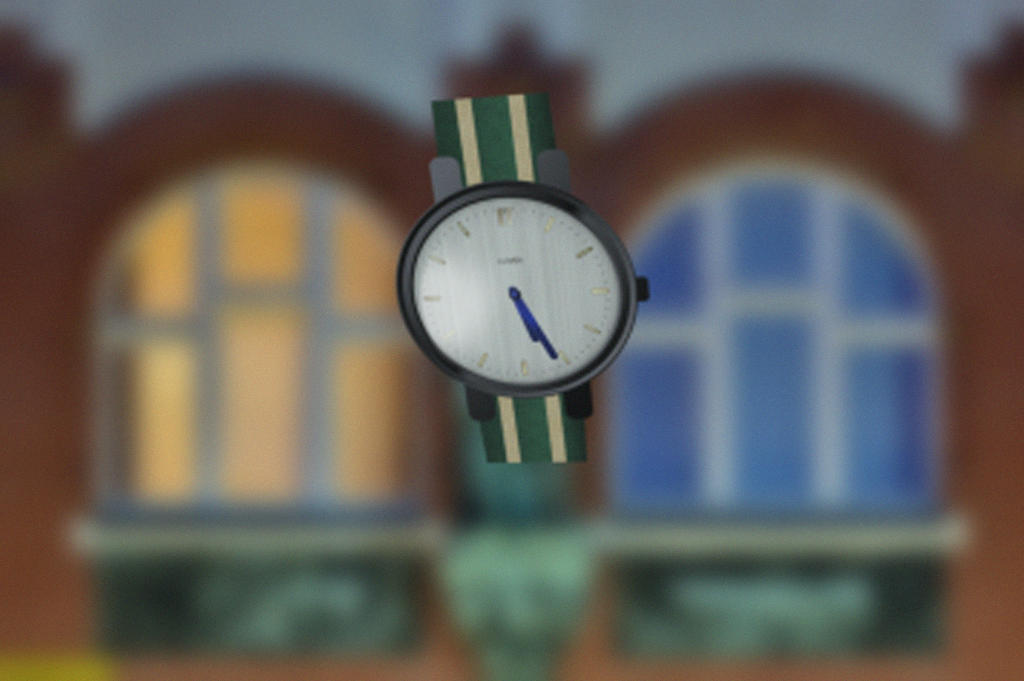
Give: 5h26
